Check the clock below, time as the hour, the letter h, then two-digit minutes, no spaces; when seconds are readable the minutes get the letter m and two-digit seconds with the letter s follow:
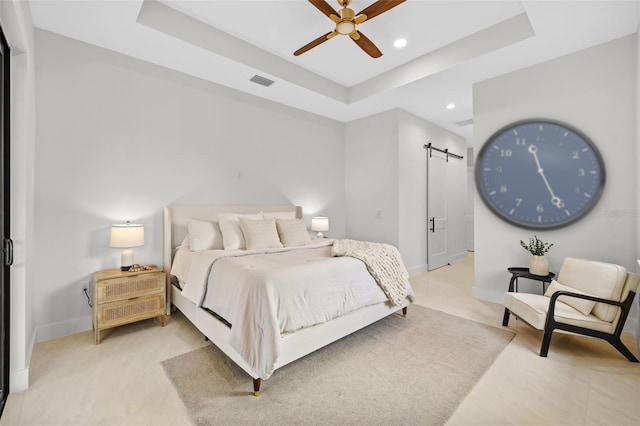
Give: 11h26
